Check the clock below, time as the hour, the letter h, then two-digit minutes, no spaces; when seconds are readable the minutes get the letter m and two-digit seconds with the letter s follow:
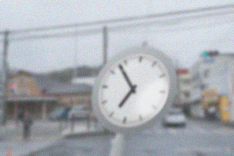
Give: 6h53
